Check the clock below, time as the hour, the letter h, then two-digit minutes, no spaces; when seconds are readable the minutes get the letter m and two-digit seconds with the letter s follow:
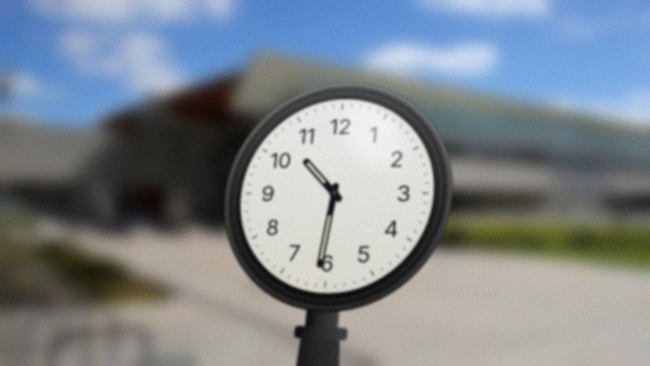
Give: 10h31
